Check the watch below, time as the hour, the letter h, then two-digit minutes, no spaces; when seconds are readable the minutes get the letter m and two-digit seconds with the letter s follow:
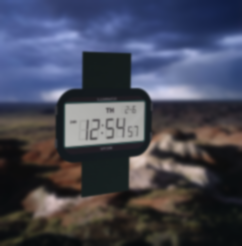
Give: 12h54
